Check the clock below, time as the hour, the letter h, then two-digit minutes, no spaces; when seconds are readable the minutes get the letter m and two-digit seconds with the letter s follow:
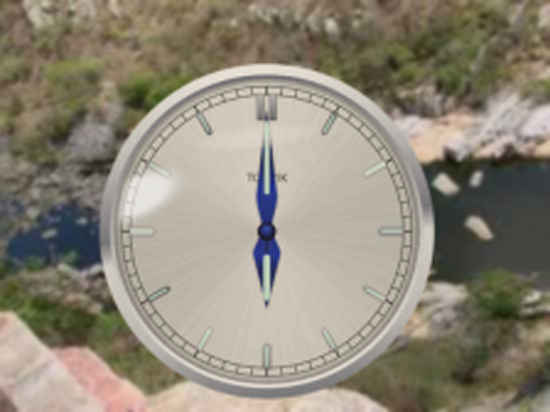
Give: 6h00
